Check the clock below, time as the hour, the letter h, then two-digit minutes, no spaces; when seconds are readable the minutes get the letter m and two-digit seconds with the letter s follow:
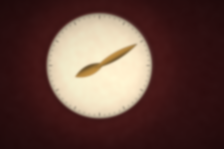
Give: 8h10
